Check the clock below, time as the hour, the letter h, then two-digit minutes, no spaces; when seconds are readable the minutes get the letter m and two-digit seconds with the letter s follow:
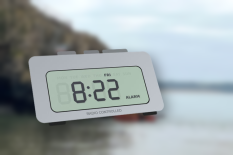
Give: 8h22
